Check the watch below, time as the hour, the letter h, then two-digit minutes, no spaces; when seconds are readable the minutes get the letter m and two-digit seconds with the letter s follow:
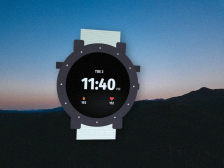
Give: 11h40
